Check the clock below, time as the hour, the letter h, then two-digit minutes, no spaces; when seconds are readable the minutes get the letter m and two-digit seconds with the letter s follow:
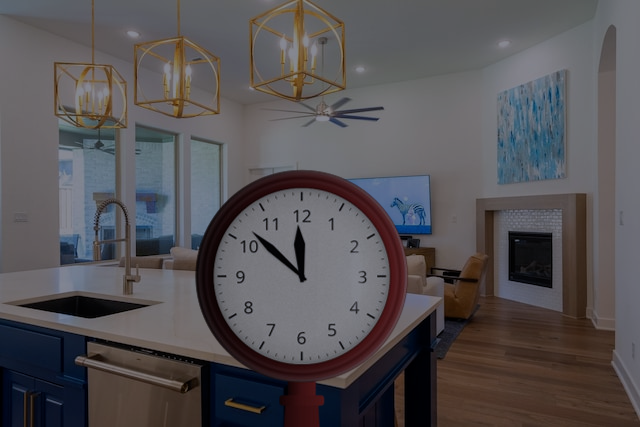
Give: 11h52
